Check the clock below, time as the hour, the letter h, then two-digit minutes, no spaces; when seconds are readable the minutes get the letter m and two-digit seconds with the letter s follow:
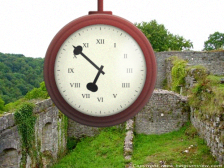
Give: 6h52
